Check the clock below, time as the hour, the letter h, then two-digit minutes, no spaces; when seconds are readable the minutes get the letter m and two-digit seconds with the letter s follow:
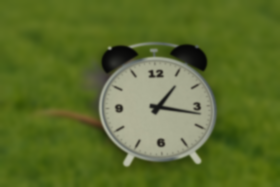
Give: 1h17
